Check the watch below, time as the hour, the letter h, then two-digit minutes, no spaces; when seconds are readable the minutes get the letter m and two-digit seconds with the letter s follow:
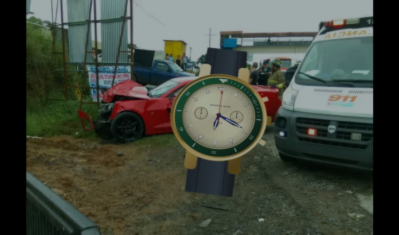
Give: 6h19
